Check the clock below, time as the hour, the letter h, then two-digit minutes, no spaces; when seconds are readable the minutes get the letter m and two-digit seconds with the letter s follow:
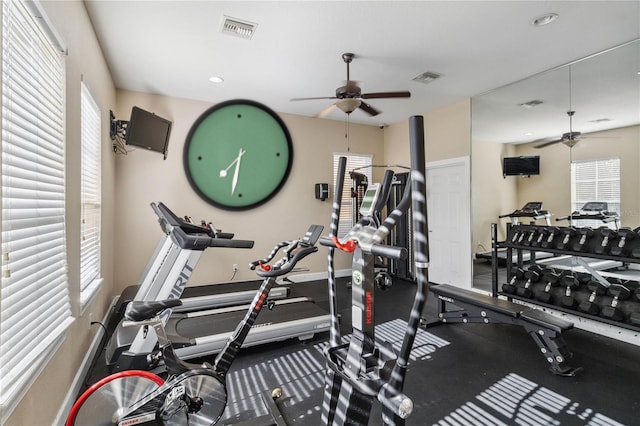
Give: 7h32
